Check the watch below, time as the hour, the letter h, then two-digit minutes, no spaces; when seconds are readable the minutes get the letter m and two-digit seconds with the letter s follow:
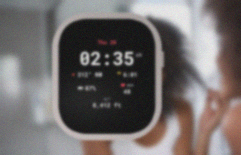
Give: 2h35
